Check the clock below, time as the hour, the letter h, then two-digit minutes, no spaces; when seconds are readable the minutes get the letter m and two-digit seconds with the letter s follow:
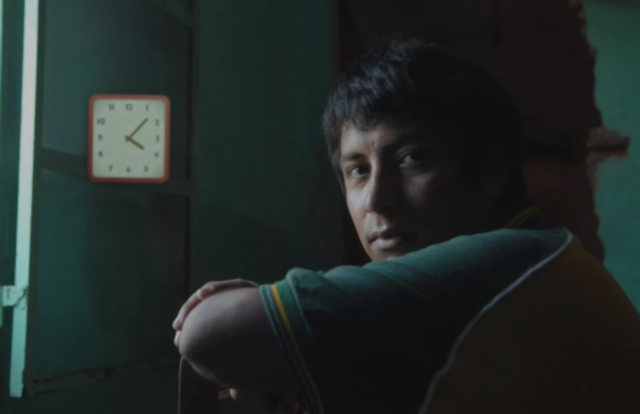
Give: 4h07
